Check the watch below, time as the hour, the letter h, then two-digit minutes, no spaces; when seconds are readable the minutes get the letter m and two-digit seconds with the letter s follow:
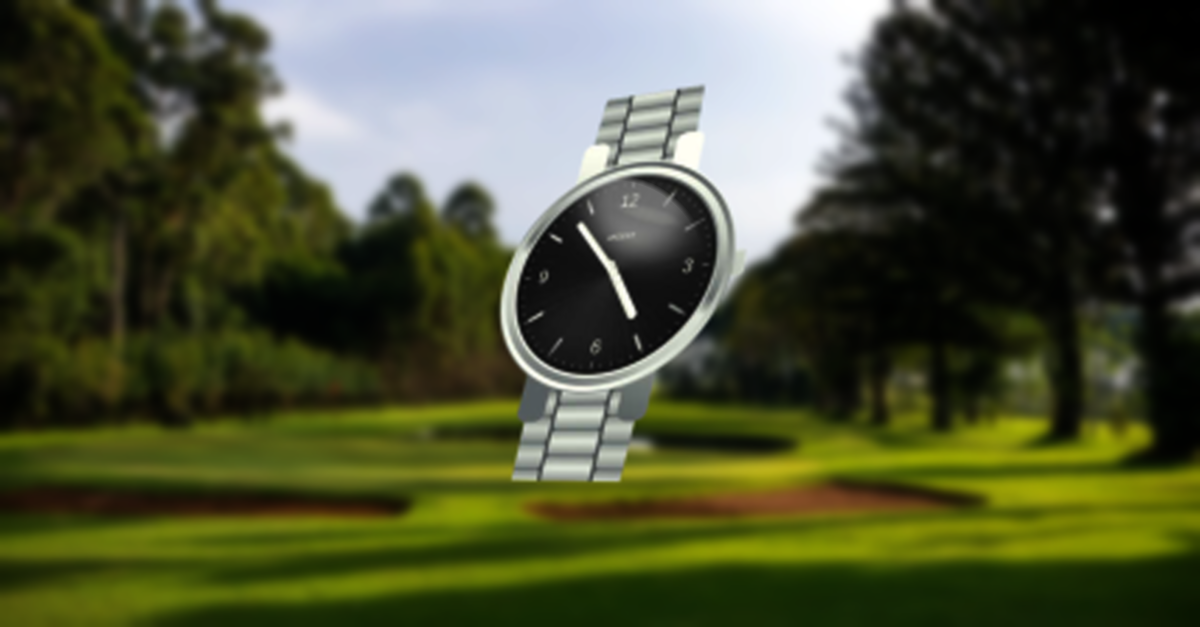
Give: 4h53
